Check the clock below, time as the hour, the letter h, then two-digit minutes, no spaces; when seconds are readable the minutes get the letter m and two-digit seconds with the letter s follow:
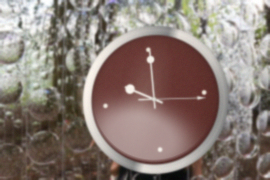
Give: 10h00m16s
